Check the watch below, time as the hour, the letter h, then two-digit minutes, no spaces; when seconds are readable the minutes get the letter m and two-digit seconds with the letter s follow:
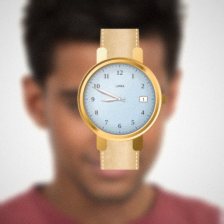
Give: 8h49
